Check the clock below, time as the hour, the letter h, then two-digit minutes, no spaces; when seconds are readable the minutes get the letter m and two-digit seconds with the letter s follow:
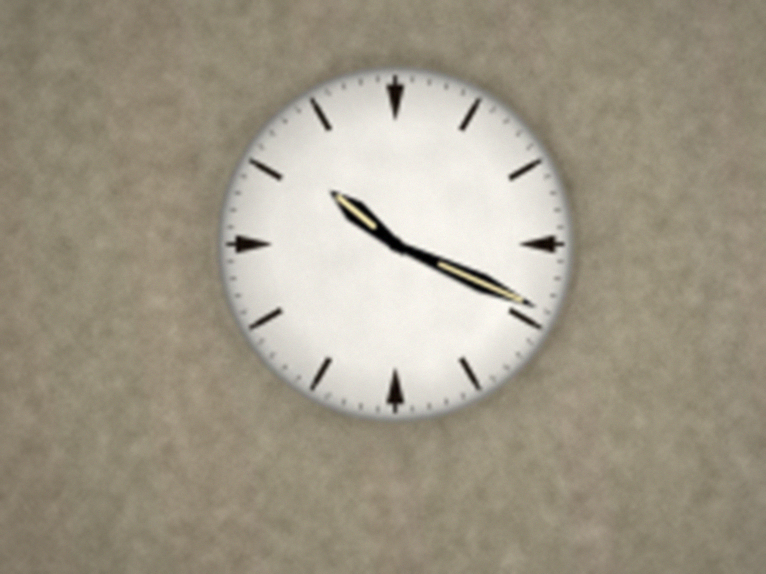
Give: 10h19
